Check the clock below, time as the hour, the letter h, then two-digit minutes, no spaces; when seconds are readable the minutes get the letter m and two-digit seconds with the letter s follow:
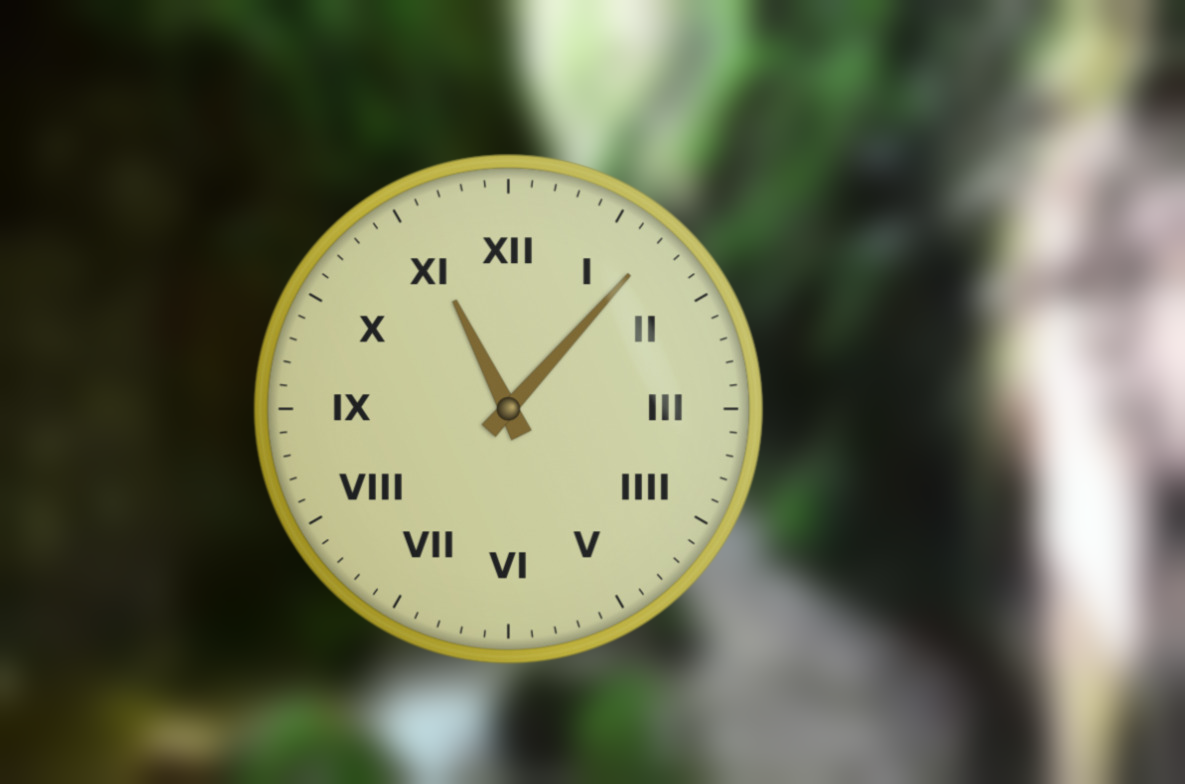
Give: 11h07
